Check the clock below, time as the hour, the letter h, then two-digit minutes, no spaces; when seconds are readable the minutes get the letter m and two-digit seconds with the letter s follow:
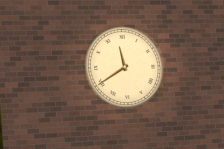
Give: 11h40
